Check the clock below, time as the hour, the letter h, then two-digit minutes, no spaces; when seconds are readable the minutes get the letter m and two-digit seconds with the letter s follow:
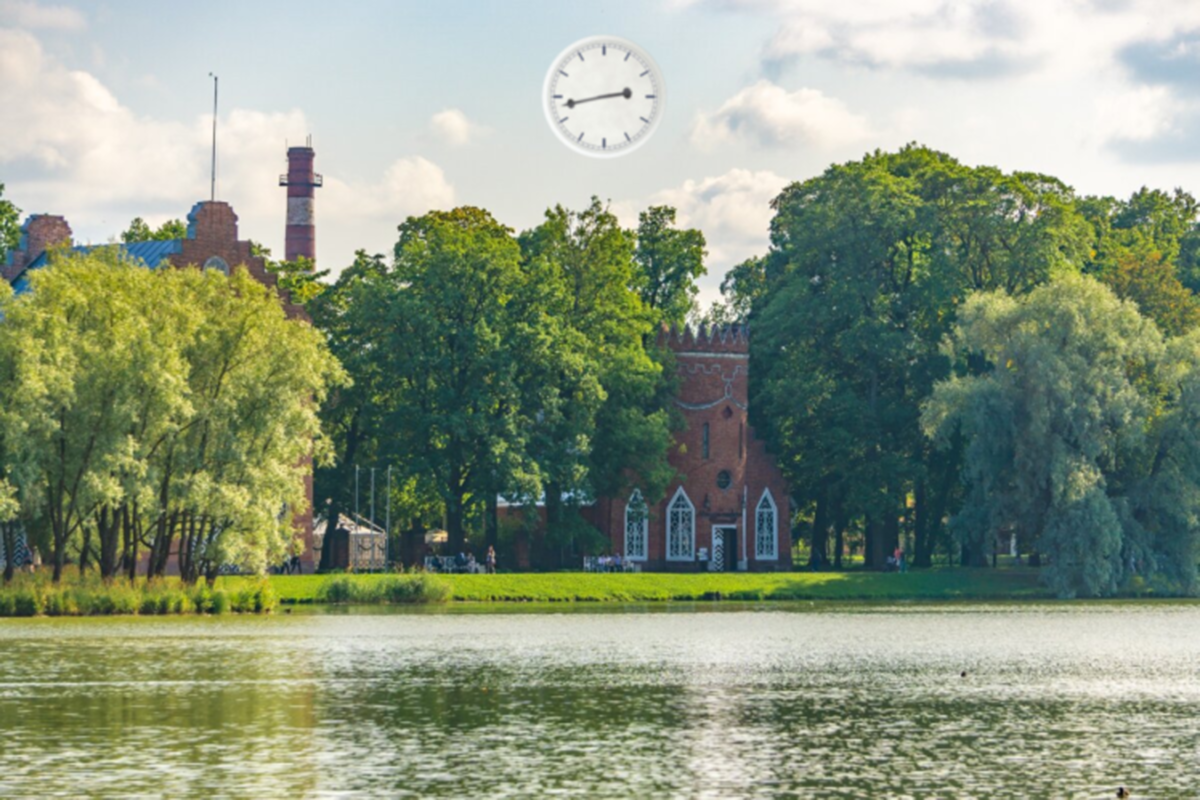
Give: 2h43
